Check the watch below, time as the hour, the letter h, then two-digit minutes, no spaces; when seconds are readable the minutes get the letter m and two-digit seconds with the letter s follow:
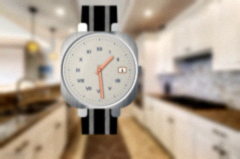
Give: 1h29
